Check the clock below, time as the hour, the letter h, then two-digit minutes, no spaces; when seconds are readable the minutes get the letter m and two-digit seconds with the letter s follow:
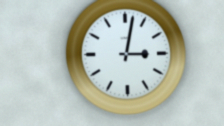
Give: 3h02
